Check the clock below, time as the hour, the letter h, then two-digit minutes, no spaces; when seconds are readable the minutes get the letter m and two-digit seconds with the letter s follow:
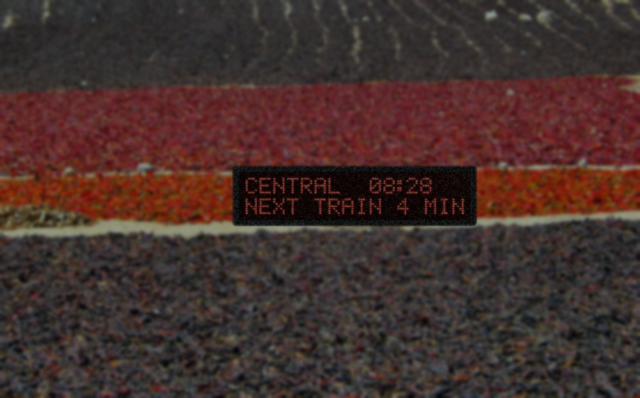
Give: 8h28
